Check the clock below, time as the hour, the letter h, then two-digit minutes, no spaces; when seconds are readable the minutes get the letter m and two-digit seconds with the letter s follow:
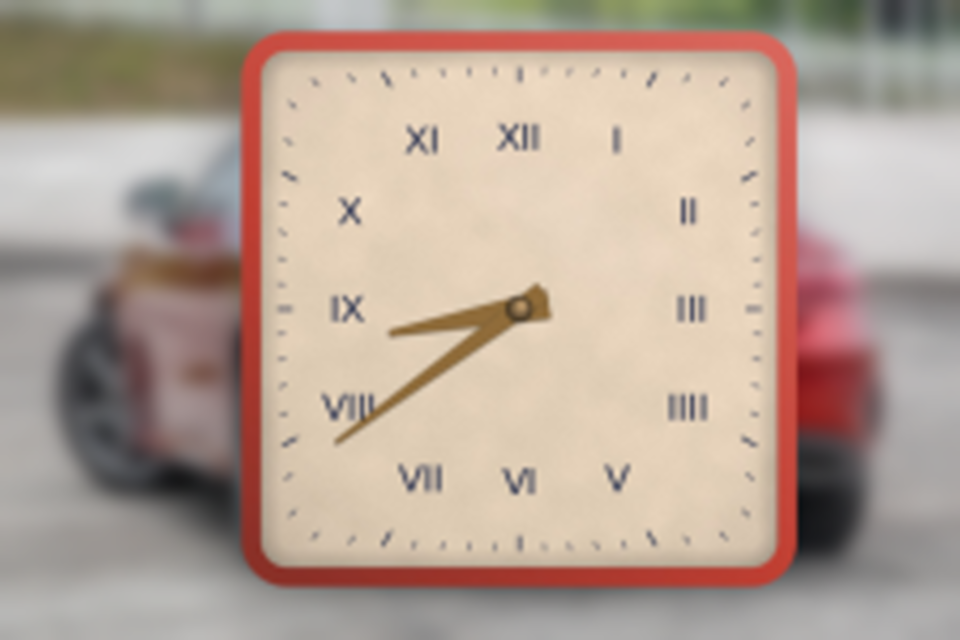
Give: 8h39
